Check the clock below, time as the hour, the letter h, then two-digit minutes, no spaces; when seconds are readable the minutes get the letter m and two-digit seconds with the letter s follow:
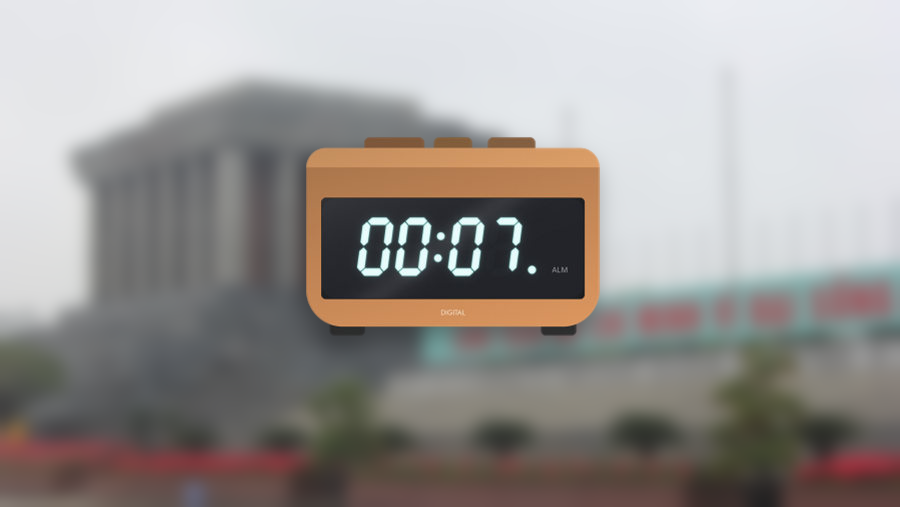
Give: 0h07
